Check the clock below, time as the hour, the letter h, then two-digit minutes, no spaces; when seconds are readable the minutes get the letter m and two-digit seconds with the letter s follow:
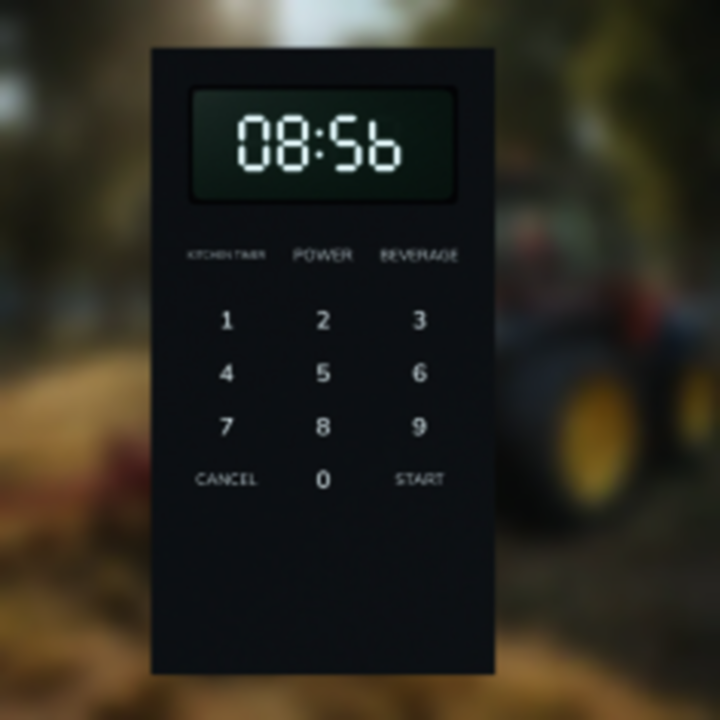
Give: 8h56
